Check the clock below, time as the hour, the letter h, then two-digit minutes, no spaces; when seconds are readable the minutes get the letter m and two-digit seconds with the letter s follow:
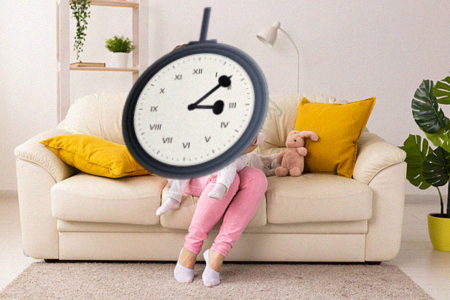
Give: 3h08
